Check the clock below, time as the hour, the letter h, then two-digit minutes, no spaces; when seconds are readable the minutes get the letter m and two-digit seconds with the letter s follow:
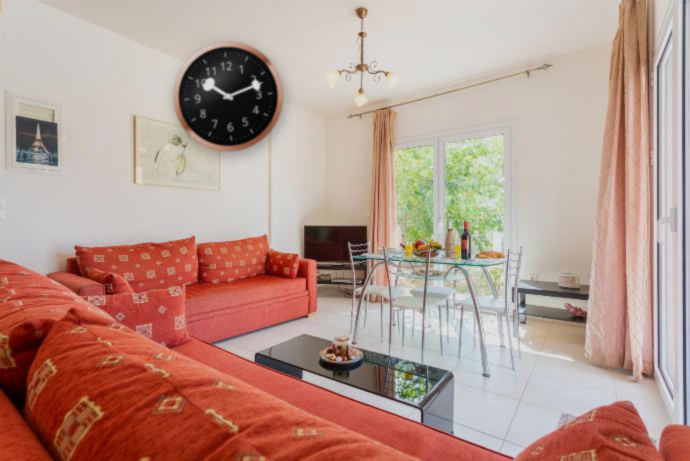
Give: 10h12
